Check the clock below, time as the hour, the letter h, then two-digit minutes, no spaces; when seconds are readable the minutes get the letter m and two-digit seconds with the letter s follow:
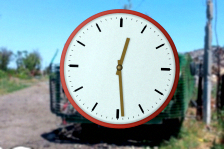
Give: 12h29
